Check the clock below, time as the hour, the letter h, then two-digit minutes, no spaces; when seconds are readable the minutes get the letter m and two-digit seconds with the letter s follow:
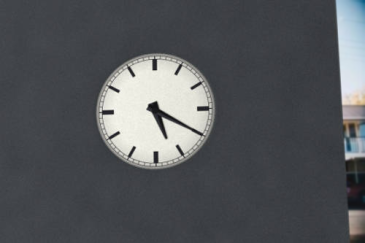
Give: 5h20
